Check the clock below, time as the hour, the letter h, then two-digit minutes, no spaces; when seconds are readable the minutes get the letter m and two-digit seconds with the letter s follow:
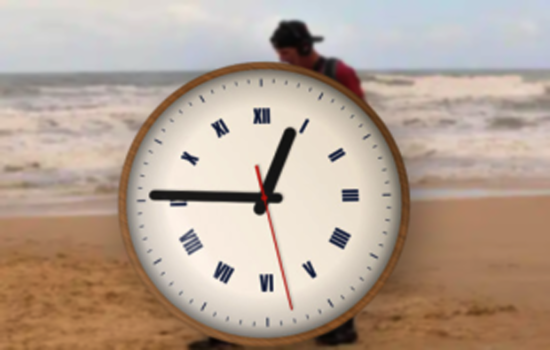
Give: 12h45m28s
